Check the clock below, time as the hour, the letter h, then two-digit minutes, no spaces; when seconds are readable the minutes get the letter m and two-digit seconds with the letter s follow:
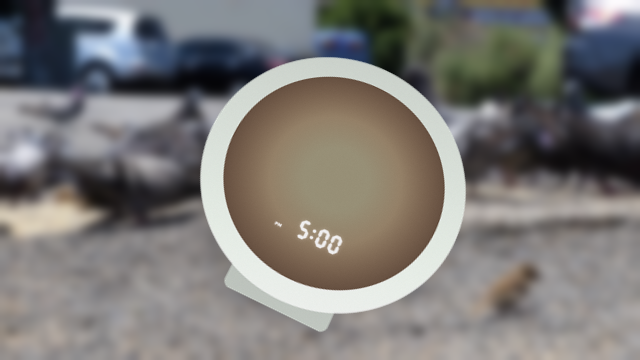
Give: 5h00
